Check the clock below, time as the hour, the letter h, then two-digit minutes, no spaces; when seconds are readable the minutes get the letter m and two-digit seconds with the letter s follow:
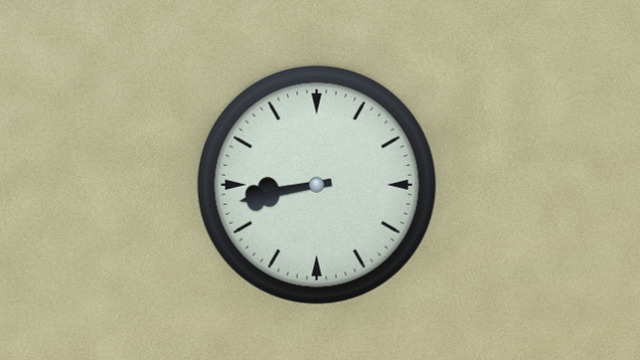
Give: 8h43
